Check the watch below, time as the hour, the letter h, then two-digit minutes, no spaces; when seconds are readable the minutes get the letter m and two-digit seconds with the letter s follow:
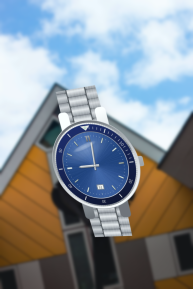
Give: 9h01
